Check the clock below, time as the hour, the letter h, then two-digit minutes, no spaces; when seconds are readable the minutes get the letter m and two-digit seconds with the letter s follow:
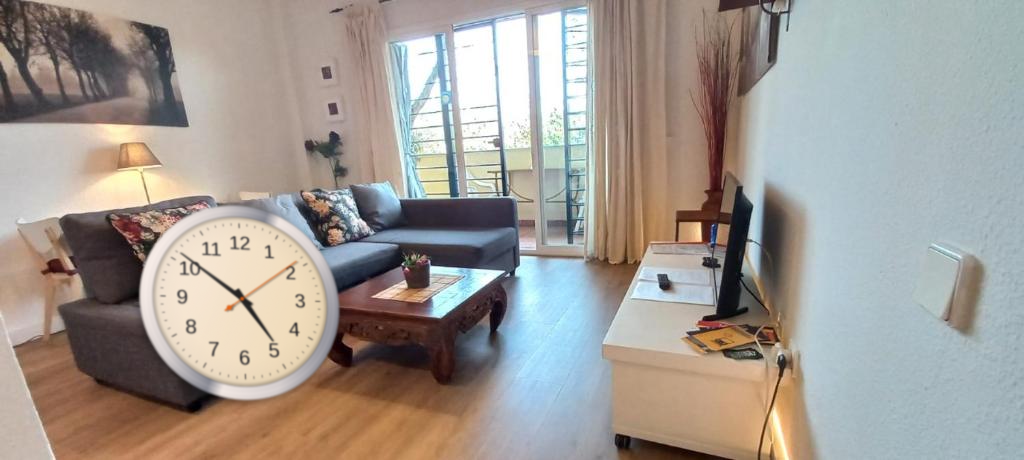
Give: 4h51m09s
